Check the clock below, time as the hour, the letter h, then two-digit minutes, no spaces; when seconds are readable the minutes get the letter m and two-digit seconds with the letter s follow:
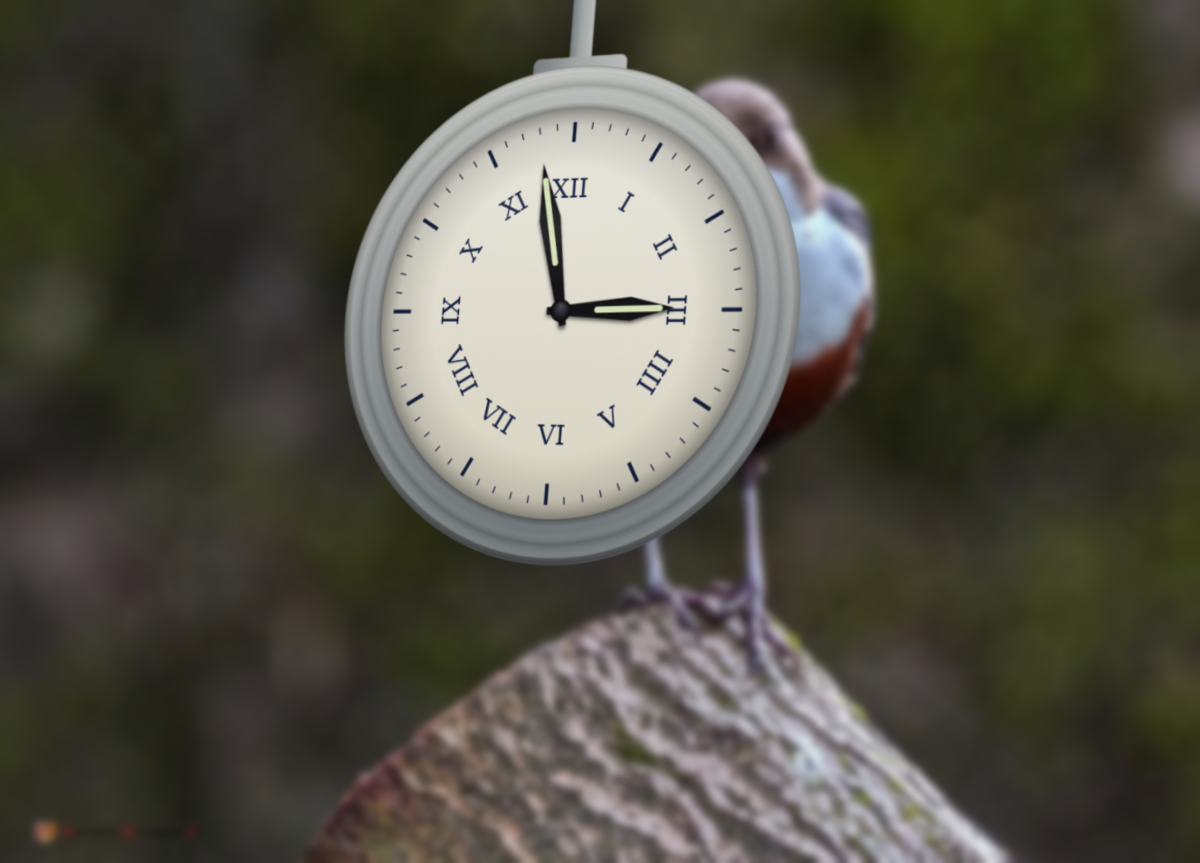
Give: 2h58
